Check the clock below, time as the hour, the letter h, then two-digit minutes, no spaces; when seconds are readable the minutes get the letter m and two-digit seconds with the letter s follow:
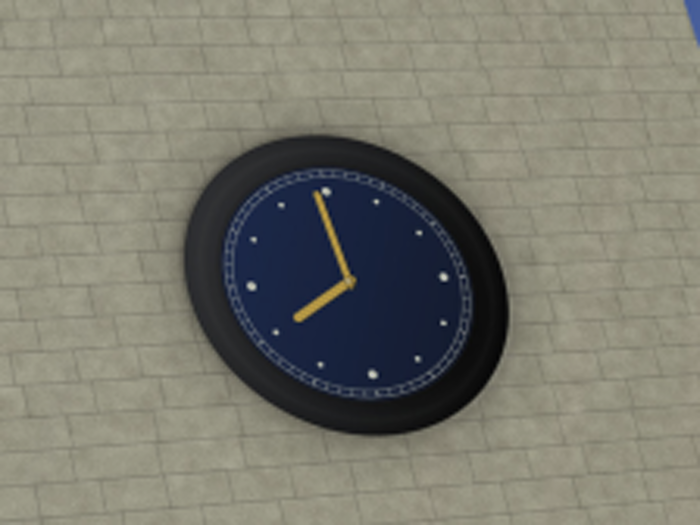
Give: 7h59
